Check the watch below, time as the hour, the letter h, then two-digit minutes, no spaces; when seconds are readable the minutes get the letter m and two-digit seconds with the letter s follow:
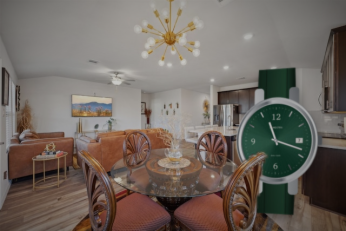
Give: 11h18
